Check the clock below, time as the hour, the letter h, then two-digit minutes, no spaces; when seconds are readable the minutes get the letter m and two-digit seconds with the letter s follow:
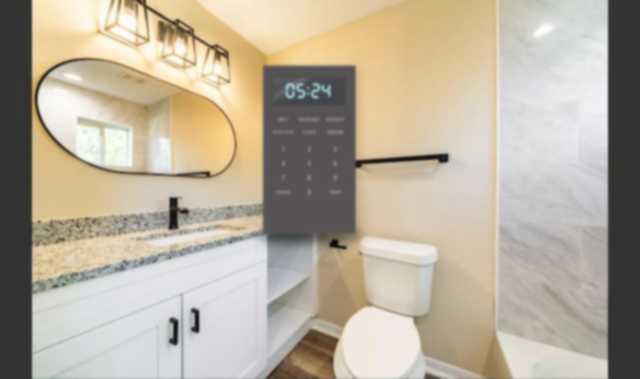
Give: 5h24
